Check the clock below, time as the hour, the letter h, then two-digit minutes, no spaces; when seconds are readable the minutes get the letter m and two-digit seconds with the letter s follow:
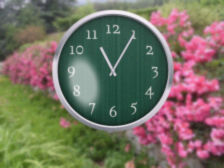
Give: 11h05
